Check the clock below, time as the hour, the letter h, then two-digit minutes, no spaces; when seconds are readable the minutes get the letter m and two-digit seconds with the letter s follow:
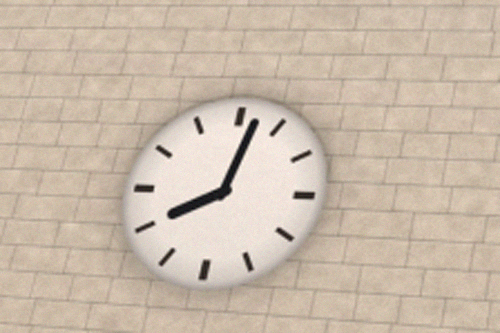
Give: 8h02
